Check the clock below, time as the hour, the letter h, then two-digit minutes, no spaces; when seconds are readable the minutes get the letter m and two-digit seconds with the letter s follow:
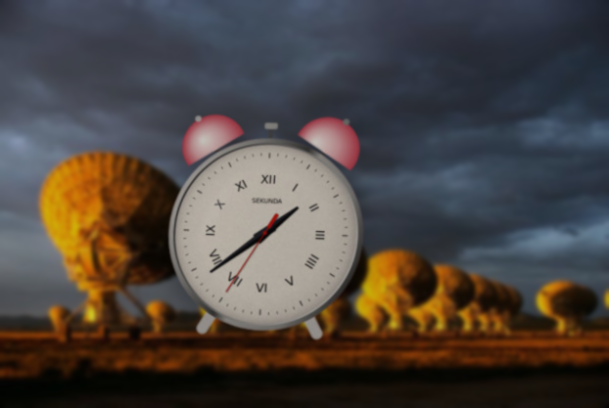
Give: 1h38m35s
